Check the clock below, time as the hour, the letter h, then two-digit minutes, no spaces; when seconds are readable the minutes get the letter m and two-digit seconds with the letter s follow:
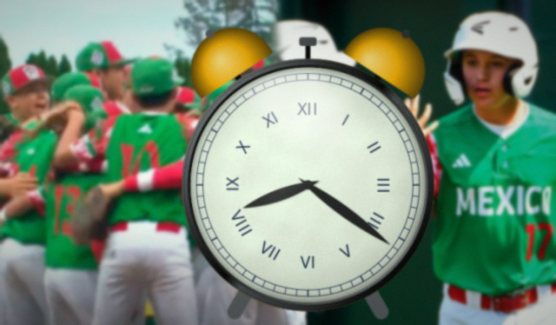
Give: 8h21
